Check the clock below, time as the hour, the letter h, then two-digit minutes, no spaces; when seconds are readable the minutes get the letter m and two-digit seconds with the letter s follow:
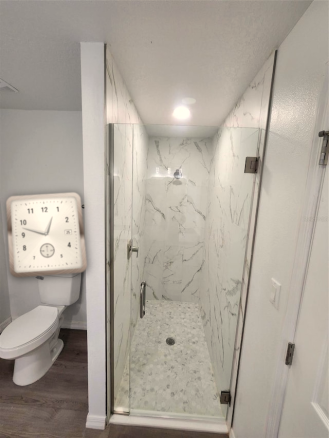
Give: 12h48
